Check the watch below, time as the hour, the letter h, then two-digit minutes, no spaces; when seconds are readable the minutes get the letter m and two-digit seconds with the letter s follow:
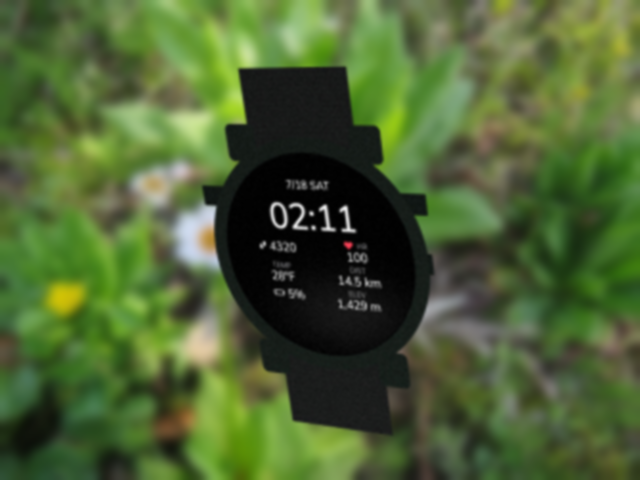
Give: 2h11
